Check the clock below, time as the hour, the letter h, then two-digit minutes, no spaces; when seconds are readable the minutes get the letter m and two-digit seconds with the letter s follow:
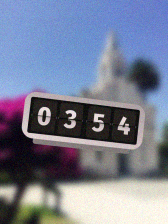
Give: 3h54
